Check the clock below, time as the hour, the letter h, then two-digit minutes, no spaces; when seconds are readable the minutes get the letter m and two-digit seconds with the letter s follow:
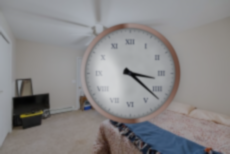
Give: 3h22
